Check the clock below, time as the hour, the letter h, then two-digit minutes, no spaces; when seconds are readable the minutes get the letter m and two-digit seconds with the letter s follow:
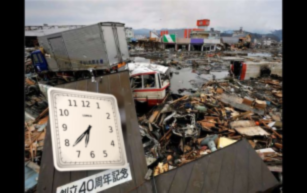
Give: 6h38
